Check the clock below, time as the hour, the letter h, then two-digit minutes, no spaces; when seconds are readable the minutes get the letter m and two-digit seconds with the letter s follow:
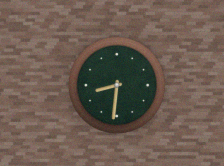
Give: 8h31
